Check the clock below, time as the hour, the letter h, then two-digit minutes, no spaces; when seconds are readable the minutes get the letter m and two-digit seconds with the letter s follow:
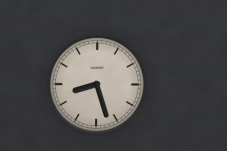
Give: 8h27
